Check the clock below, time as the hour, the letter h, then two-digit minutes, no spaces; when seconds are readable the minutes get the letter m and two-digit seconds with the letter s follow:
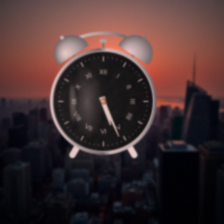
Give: 5h26
